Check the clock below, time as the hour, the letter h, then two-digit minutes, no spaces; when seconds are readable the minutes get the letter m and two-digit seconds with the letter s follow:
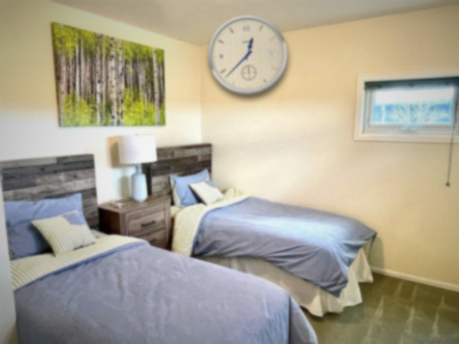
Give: 12h38
